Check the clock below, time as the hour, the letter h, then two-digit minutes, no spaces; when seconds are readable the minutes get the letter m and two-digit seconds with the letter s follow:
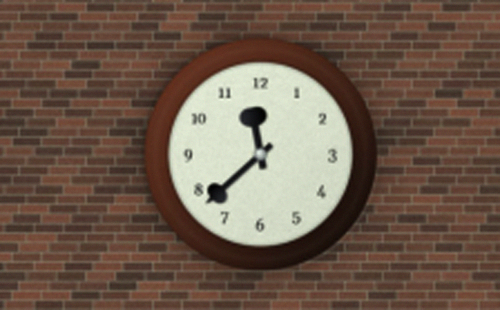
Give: 11h38
